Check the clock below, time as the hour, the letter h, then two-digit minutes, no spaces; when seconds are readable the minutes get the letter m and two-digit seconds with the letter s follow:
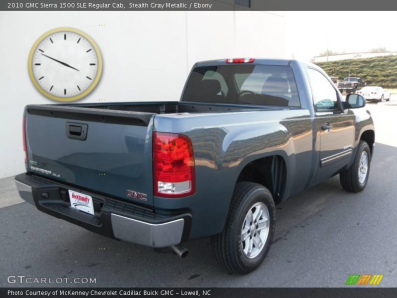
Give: 3h49
